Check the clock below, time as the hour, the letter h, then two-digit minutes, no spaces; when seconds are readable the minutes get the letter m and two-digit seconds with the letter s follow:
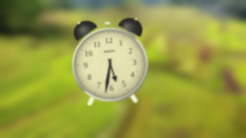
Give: 5h32
